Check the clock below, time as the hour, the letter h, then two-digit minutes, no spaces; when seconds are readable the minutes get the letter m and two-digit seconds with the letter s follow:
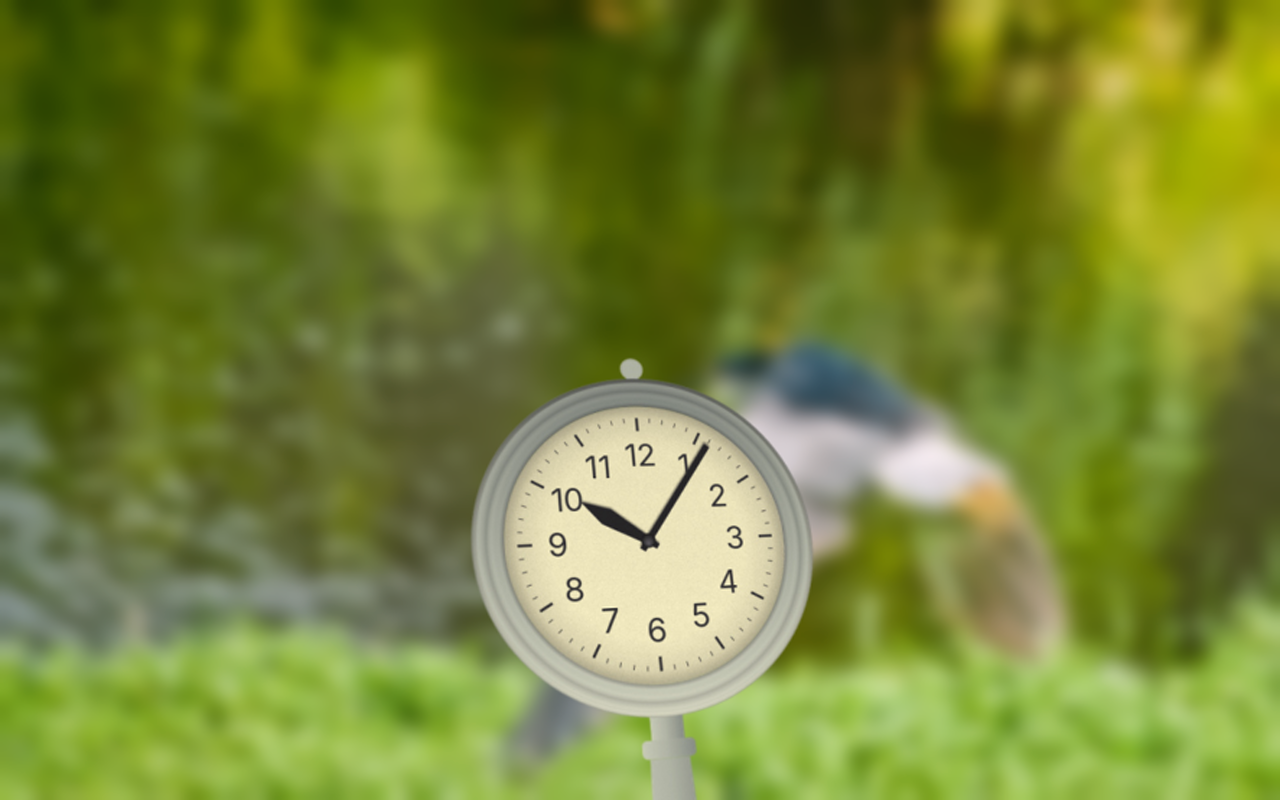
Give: 10h06
